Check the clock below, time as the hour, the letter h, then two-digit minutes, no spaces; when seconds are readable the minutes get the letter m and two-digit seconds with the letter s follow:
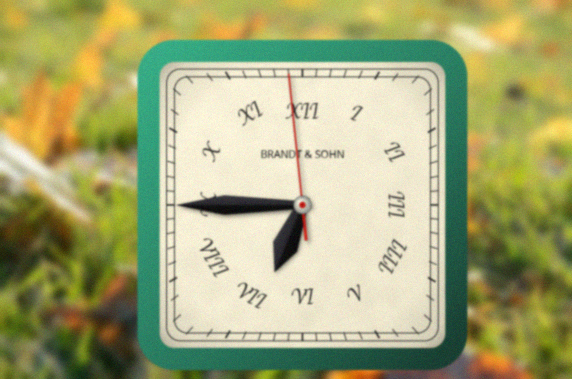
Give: 6h44m59s
